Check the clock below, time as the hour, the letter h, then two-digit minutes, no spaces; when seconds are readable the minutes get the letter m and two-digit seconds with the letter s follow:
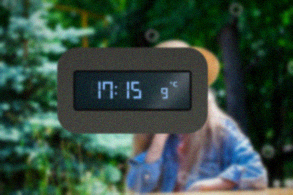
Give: 17h15
